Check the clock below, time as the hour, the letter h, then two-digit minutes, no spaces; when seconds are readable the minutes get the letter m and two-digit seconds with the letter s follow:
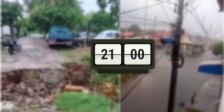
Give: 21h00
